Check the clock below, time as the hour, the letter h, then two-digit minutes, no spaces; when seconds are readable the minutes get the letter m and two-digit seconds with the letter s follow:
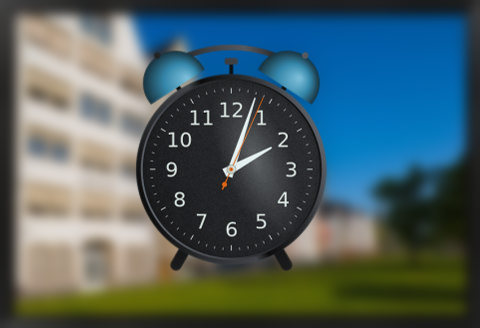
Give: 2h03m04s
